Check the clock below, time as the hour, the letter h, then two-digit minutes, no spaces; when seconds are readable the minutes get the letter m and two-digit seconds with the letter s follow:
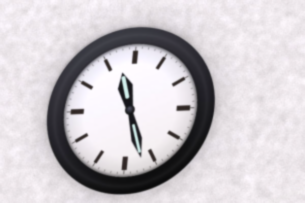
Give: 11h27
